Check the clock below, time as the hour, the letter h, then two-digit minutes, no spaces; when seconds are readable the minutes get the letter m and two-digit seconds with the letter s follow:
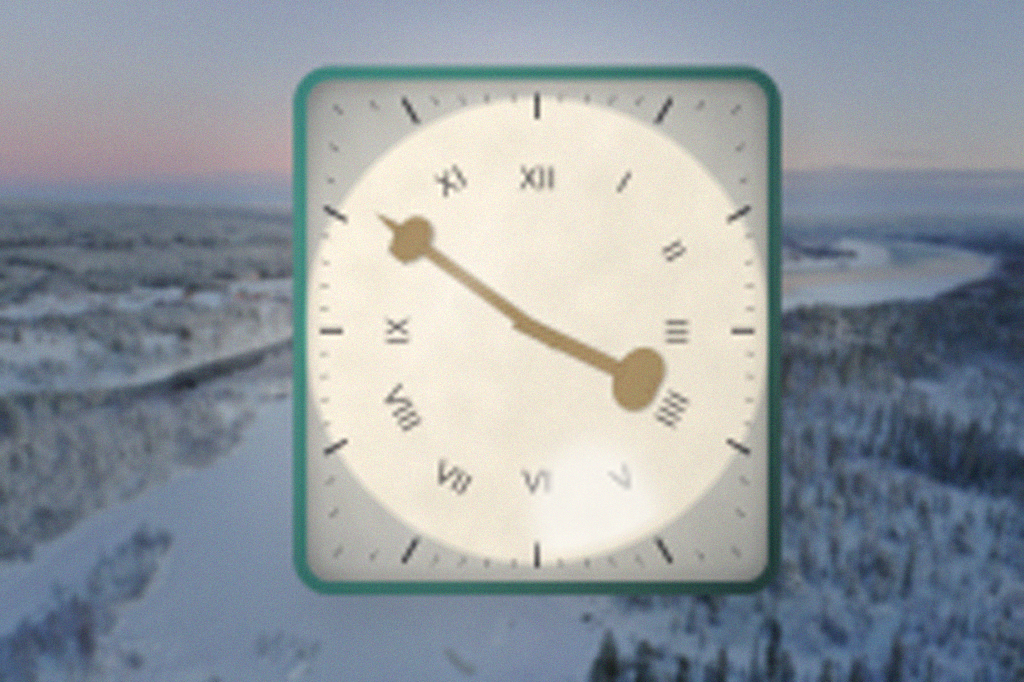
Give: 3h51
